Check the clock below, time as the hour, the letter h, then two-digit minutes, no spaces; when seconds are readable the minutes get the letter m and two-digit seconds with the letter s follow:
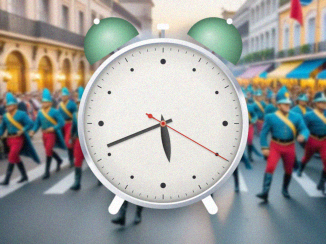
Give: 5h41m20s
